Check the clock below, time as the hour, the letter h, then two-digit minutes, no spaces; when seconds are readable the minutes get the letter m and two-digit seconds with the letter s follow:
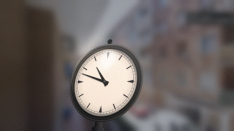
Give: 10h48
